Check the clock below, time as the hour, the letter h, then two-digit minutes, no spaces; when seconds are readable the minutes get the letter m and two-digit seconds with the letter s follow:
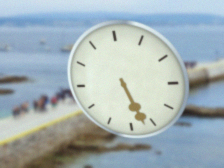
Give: 5h27
